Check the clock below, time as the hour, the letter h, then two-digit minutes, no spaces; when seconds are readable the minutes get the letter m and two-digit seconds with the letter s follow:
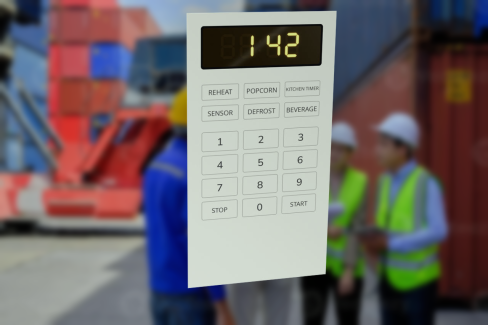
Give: 1h42
